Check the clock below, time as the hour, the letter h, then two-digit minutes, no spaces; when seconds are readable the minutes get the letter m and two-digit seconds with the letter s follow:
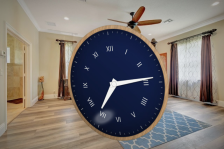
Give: 7h14
